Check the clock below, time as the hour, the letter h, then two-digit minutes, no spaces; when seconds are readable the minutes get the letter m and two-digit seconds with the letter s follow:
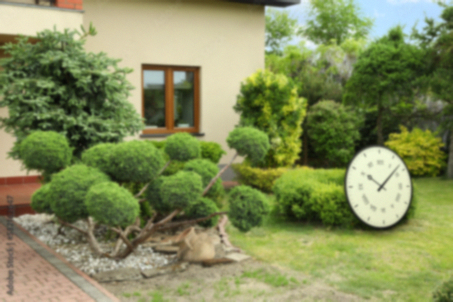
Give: 10h08
